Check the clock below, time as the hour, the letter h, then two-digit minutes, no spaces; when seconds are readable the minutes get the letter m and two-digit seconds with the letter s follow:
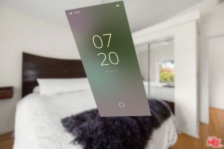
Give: 7h20
